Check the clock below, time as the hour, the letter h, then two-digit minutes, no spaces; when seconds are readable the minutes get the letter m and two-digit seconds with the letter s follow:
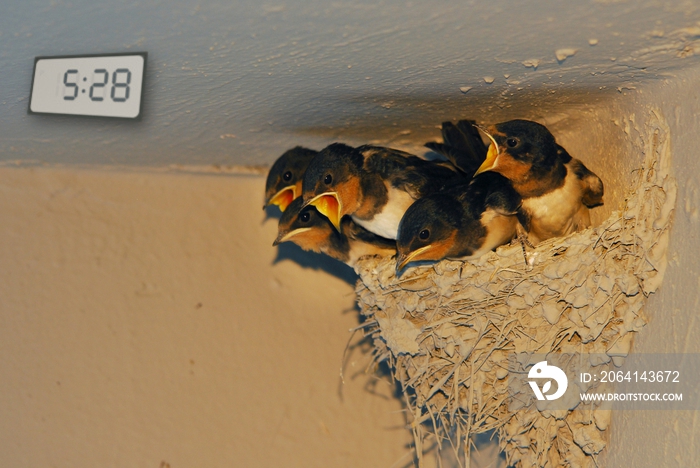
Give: 5h28
